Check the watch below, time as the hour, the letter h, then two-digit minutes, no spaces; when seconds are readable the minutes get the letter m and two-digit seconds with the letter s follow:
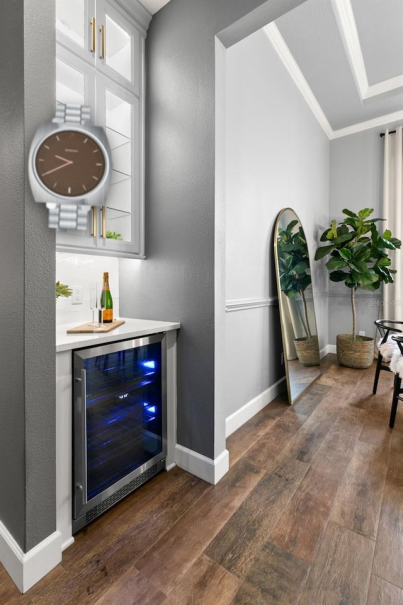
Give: 9h40
